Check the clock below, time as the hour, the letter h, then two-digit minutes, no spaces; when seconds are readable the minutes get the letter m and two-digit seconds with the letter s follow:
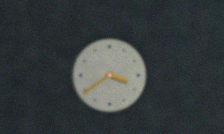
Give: 3h39
